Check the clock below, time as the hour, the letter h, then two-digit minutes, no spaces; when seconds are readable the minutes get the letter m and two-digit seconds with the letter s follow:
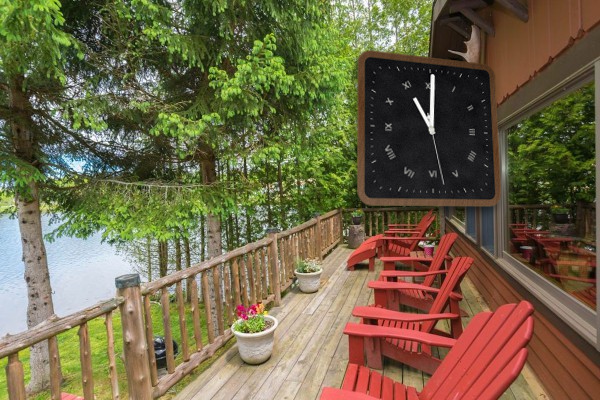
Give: 11h00m28s
